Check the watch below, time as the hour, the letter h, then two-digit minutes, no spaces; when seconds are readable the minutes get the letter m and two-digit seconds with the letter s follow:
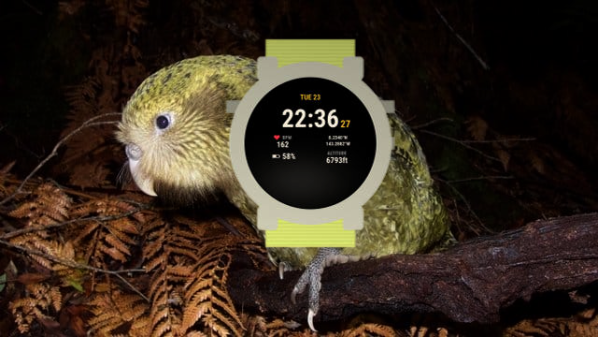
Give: 22h36m27s
